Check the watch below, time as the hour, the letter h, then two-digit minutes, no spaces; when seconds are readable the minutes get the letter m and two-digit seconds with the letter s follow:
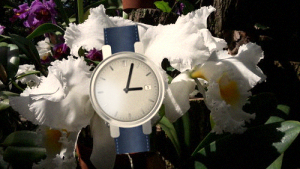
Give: 3h03
